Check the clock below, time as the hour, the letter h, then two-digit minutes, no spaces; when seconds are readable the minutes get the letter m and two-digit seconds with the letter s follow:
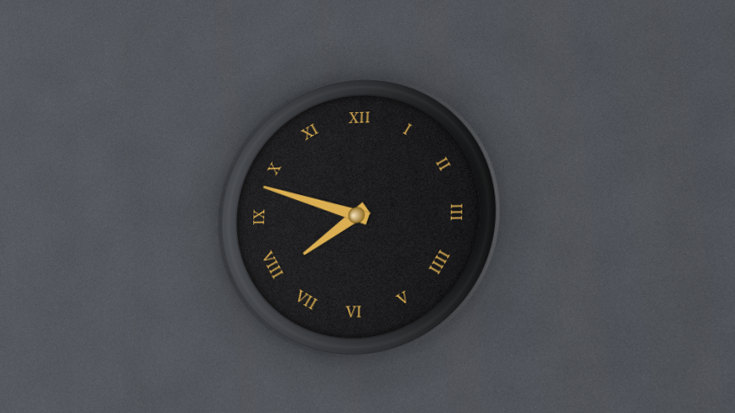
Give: 7h48
